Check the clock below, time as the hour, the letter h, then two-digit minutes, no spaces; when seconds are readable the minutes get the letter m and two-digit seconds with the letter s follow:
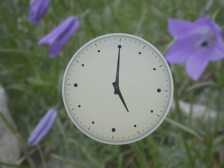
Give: 5h00
